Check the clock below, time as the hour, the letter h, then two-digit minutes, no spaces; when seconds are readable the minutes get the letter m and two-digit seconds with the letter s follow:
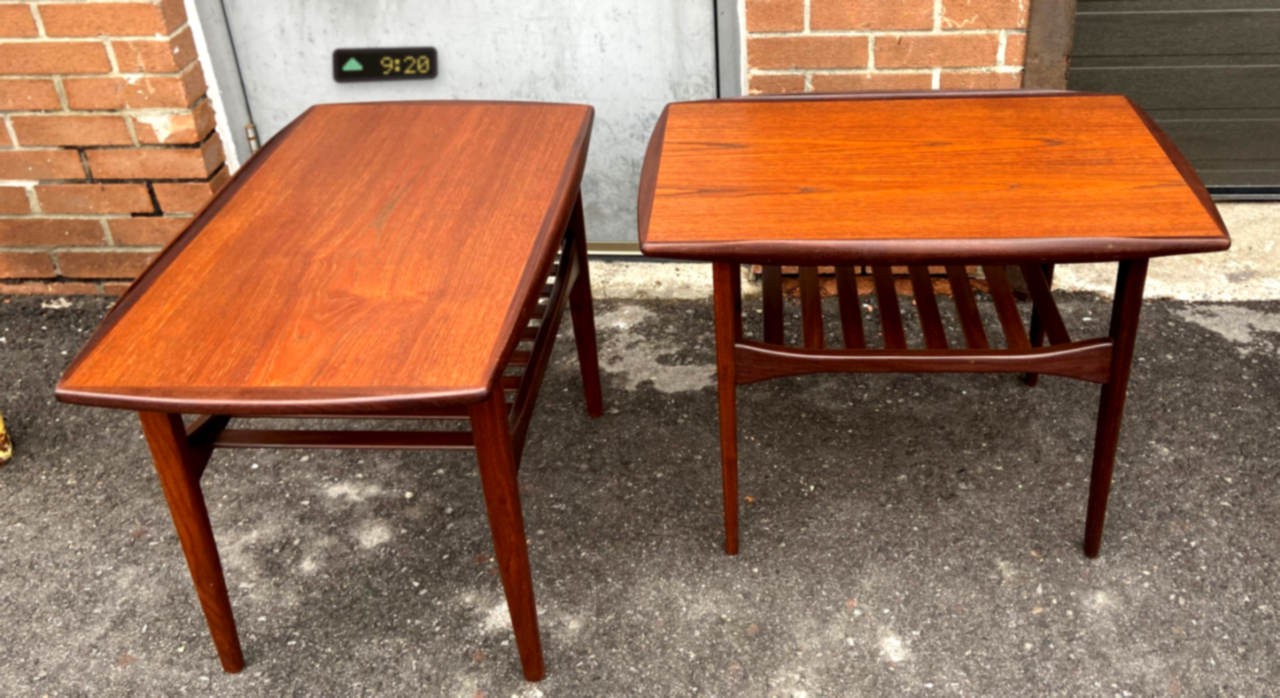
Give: 9h20
